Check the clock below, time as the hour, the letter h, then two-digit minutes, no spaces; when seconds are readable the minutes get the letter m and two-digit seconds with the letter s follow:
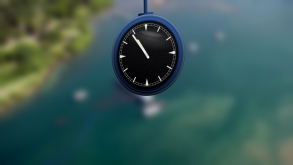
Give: 10h54
